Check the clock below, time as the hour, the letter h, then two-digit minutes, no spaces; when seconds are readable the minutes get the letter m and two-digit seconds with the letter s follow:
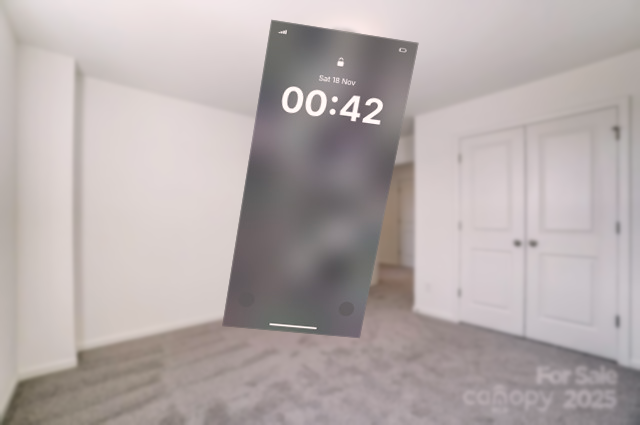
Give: 0h42
